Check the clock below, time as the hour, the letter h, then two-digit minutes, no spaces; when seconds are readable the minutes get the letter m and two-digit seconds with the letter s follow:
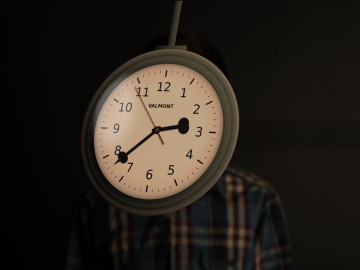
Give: 2h37m54s
